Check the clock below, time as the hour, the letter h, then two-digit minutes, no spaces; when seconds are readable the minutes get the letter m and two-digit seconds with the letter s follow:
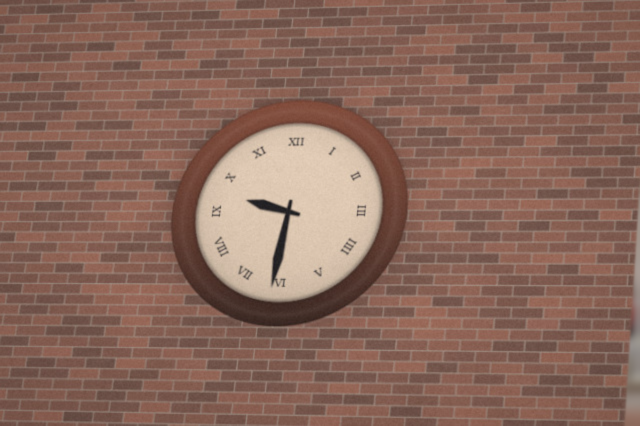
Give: 9h31
